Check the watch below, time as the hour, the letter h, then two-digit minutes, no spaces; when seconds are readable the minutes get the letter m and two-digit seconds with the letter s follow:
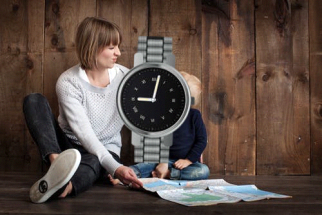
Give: 9h02
